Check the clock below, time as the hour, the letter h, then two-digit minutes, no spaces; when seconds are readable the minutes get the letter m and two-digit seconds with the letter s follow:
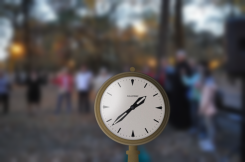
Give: 1h38
